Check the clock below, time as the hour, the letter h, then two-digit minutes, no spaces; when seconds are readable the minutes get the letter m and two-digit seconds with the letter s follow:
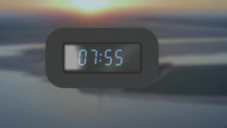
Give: 7h55
